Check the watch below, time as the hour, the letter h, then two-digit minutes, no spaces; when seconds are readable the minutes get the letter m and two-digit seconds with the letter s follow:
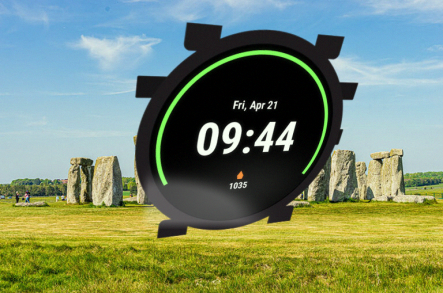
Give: 9h44
